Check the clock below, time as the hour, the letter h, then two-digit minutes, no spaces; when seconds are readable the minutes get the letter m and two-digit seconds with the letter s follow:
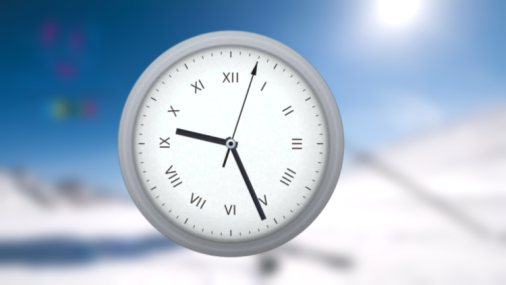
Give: 9h26m03s
